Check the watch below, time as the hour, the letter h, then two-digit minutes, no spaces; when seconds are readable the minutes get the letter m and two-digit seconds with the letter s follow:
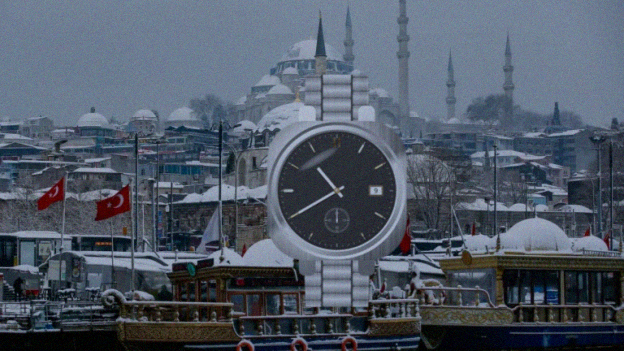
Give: 10h40
